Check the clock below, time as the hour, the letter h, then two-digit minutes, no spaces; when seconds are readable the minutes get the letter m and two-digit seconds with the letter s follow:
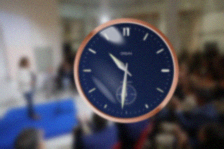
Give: 10h31
